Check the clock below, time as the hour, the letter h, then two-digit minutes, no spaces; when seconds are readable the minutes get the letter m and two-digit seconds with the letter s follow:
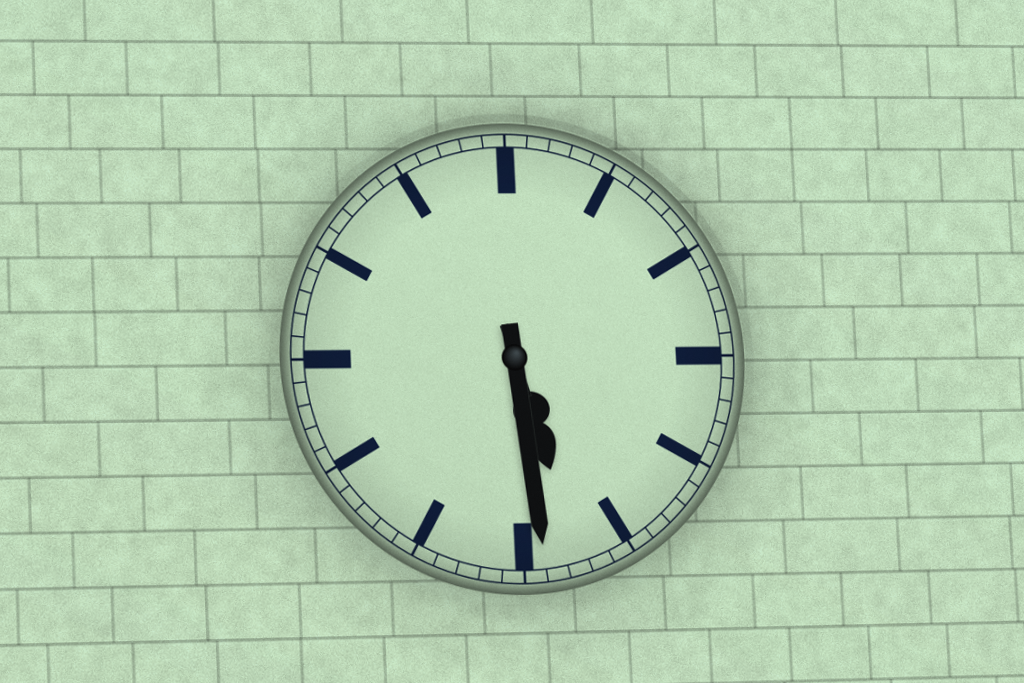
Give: 5h29
